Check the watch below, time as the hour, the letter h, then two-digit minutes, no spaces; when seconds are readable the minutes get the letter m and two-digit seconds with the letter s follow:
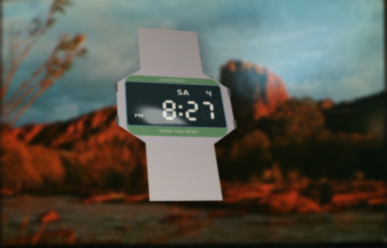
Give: 8h27
